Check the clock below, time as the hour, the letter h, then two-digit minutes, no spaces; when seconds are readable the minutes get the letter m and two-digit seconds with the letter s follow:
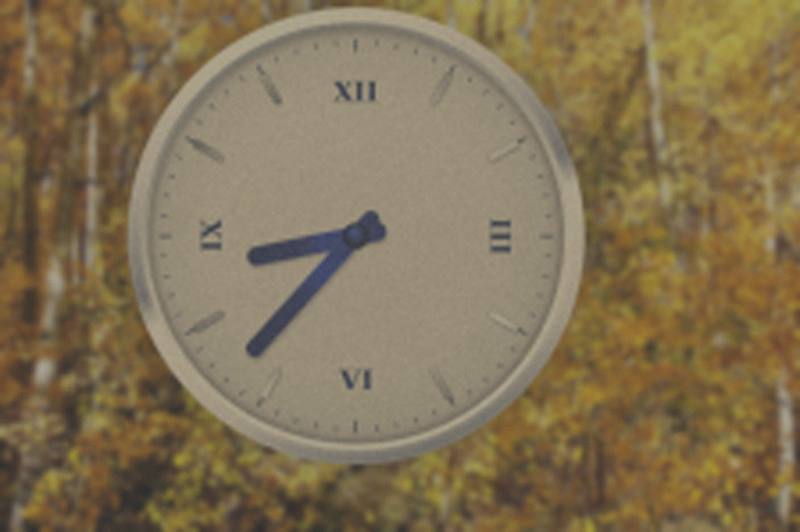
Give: 8h37
